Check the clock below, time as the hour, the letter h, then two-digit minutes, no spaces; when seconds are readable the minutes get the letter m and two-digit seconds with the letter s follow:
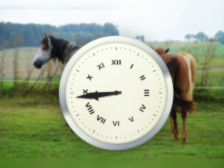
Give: 8h44
